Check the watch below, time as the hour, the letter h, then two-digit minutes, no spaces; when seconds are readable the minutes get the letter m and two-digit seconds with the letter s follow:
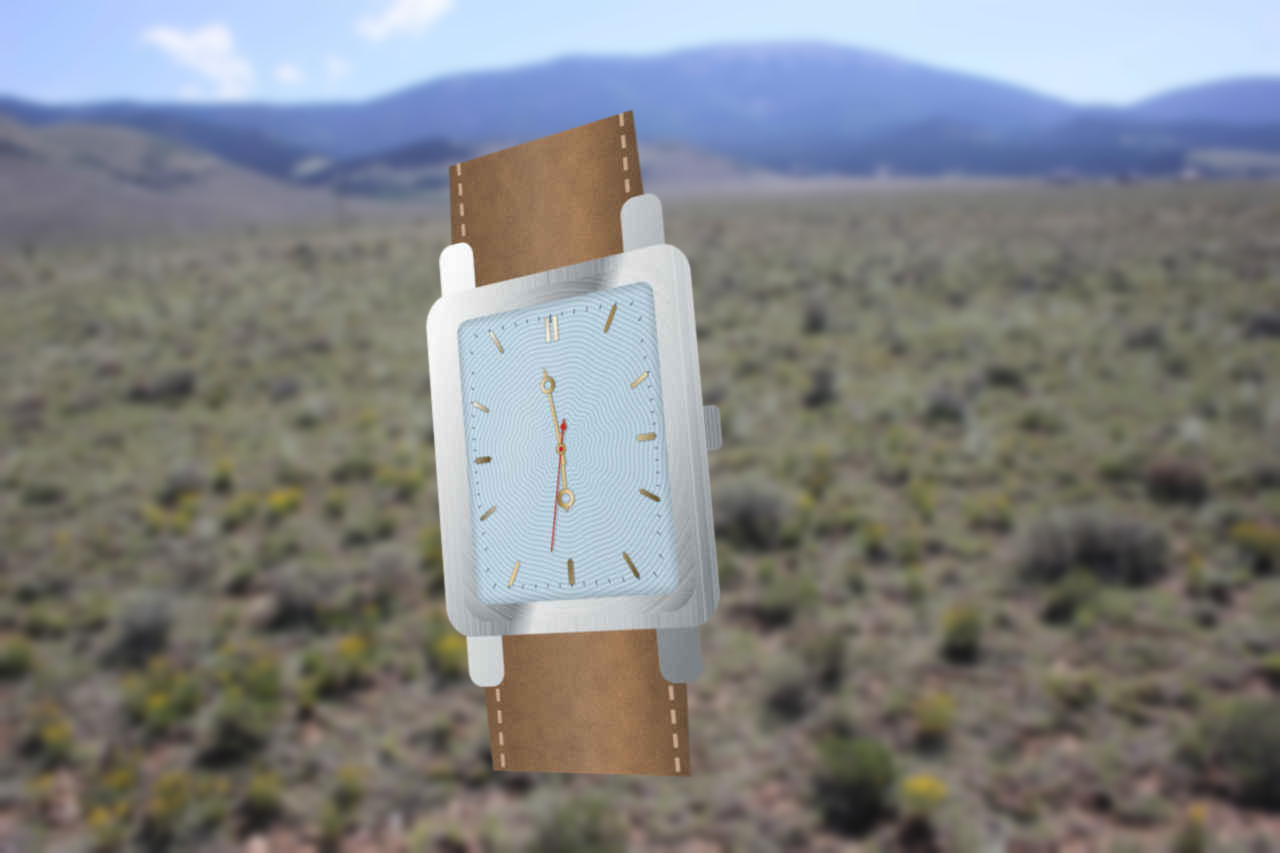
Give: 5h58m32s
